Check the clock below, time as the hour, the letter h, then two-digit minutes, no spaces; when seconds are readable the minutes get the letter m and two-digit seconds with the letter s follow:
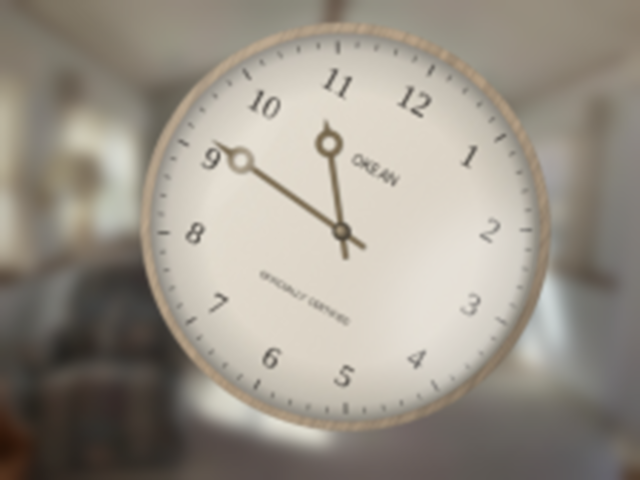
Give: 10h46
